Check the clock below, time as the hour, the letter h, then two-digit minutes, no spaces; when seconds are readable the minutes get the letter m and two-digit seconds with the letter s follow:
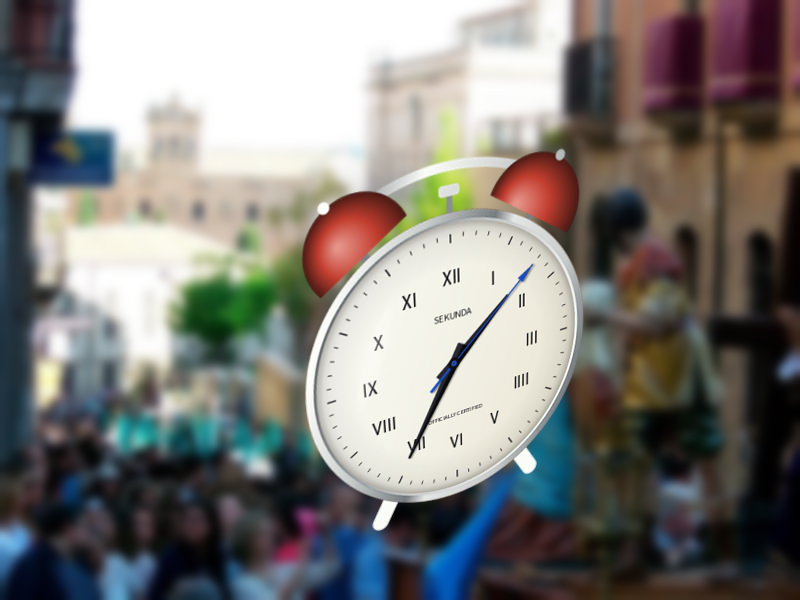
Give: 1h35m08s
